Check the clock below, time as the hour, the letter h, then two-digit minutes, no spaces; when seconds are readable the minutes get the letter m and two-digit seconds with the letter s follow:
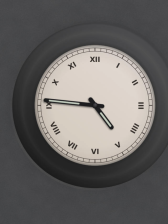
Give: 4h46
